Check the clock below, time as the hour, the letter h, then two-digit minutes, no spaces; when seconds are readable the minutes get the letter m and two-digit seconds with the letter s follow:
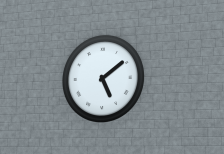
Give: 5h09
